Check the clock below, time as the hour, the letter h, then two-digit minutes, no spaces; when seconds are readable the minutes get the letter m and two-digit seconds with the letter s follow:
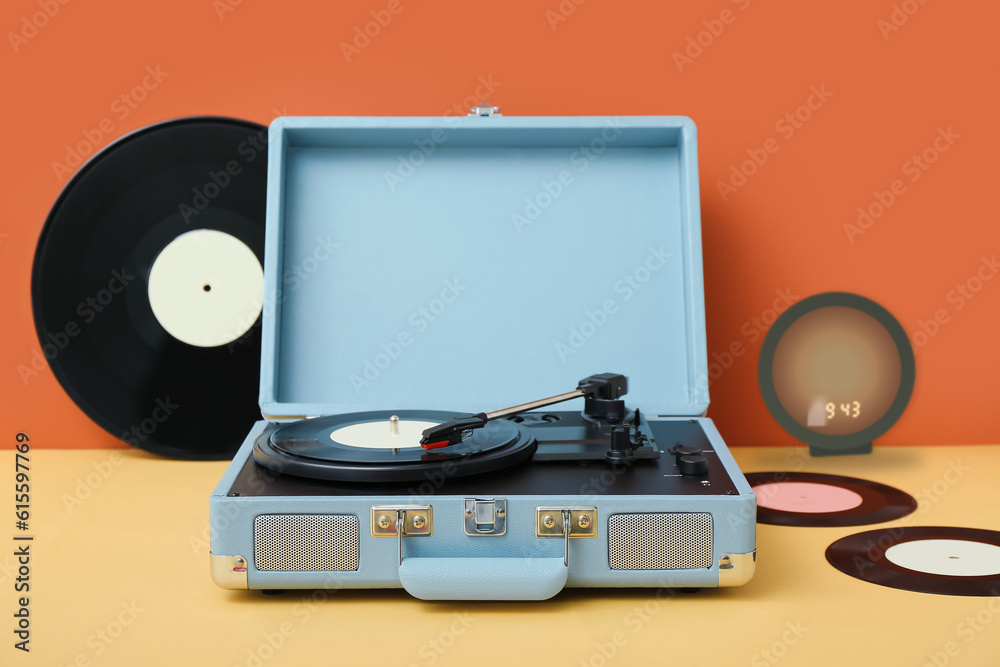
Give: 9h43
